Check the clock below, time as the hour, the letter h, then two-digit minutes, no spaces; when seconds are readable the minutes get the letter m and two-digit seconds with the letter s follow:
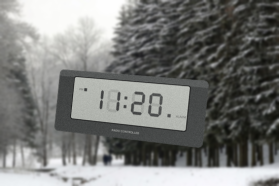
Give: 11h20
